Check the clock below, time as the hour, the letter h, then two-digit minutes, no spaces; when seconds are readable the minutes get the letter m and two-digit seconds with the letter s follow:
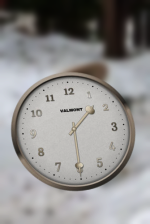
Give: 1h30
